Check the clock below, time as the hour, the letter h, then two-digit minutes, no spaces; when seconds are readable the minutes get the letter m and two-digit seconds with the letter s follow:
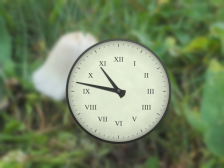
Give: 10h47
